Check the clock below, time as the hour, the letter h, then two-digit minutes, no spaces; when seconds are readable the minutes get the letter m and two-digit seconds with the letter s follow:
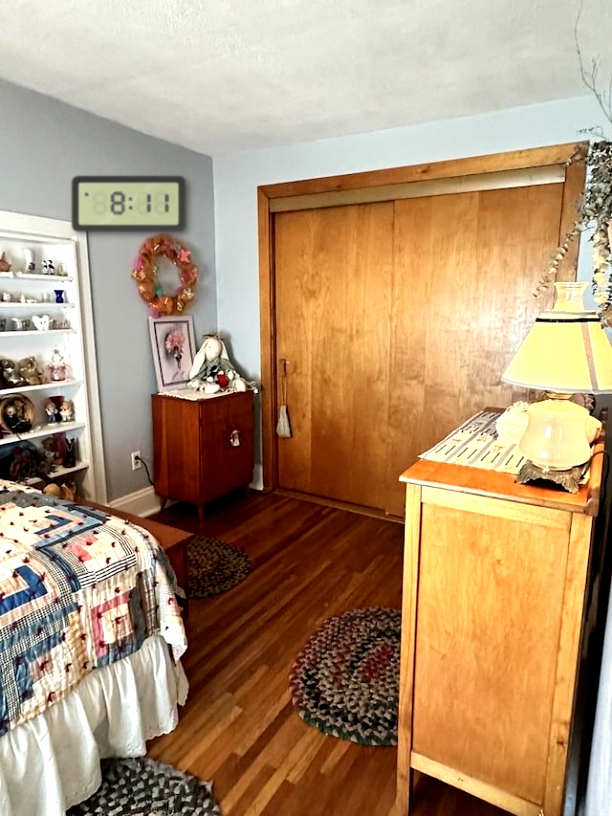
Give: 8h11
